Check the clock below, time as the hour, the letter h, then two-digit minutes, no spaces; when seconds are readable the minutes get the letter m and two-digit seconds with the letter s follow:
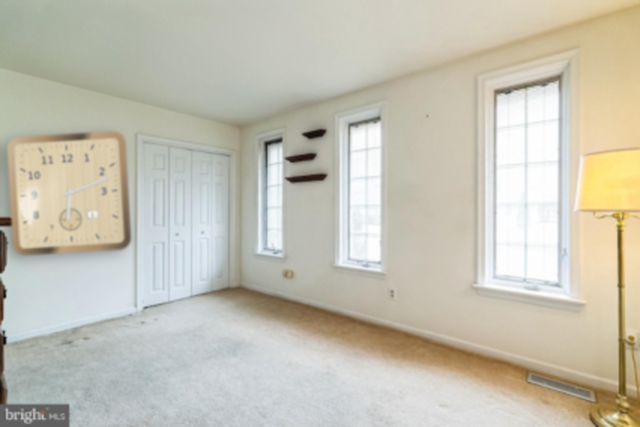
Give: 6h12
